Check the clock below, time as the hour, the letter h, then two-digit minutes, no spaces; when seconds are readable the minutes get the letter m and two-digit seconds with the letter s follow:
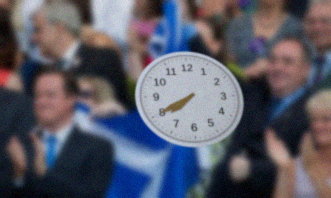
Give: 7h40
